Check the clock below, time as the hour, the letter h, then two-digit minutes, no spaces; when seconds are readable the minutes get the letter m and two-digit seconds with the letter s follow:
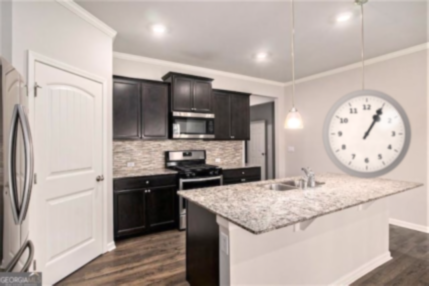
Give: 1h05
